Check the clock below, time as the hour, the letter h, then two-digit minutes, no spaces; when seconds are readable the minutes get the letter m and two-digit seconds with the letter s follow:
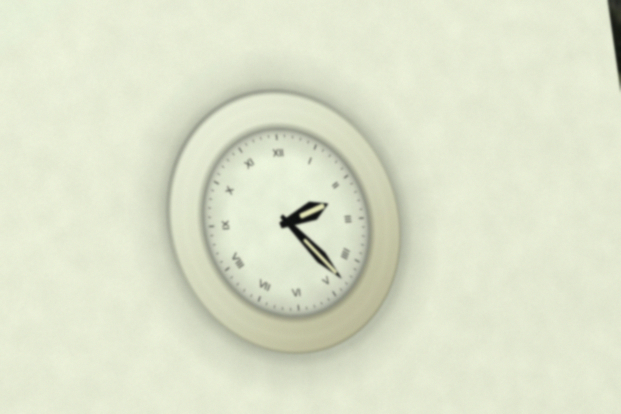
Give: 2h23
